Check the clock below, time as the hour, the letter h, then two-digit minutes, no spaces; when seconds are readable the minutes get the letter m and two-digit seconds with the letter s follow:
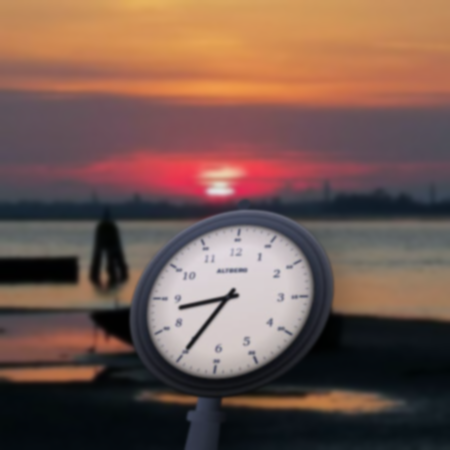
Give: 8h35
